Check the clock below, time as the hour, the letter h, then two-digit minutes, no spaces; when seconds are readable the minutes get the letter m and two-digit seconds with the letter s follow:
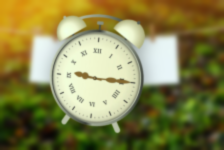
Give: 9h15
